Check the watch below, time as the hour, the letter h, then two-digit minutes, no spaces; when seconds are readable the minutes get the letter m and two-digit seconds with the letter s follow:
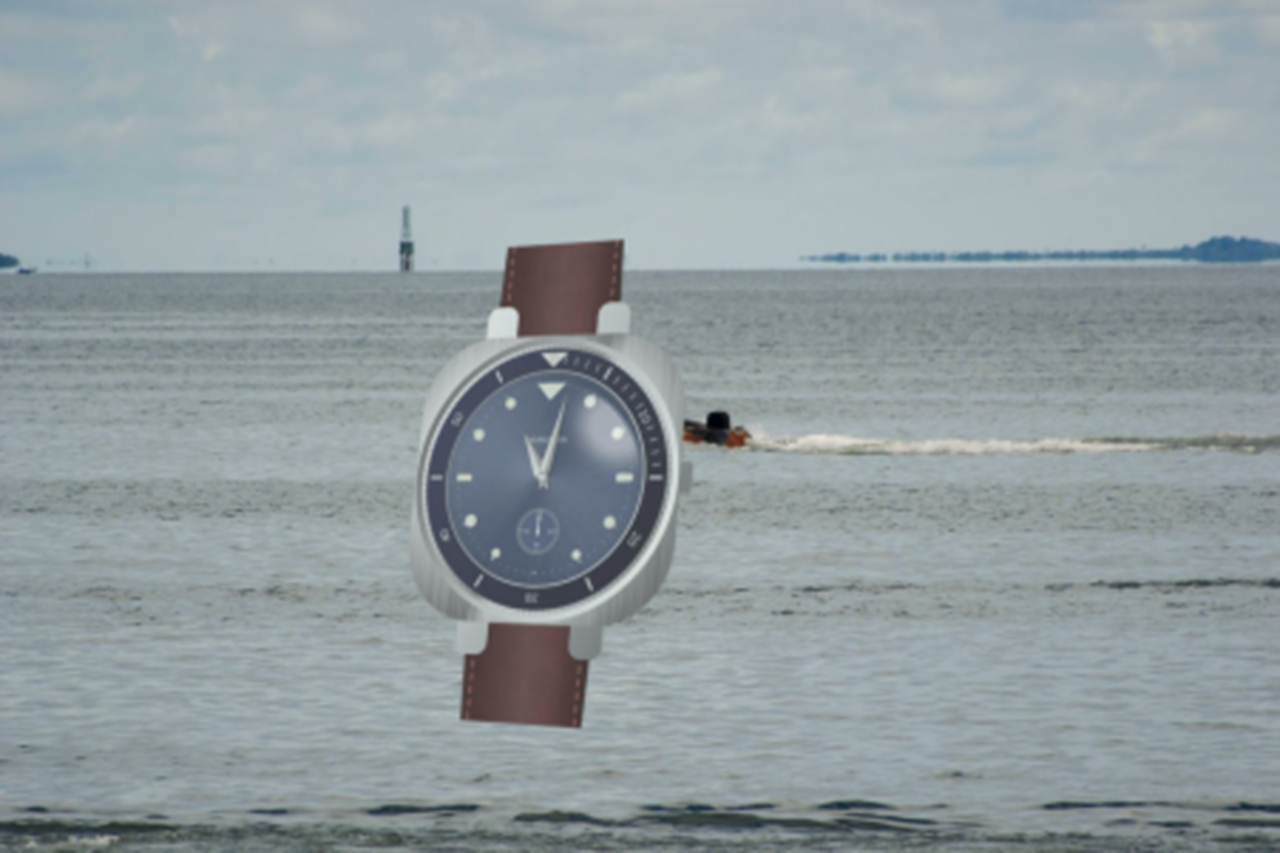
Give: 11h02
